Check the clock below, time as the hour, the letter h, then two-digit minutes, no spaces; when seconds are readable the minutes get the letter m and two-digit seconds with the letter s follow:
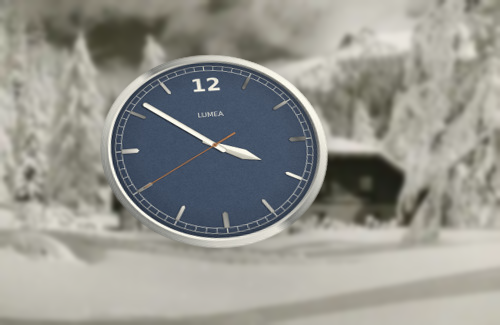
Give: 3h51m40s
